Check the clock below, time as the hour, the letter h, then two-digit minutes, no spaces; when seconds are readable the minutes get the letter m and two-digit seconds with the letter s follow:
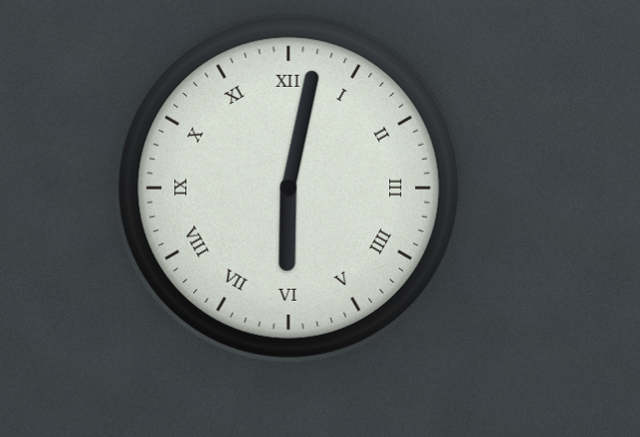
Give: 6h02
